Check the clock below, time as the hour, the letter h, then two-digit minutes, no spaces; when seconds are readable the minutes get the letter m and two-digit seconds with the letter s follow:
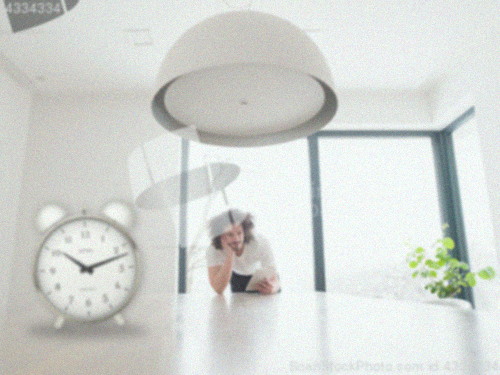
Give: 10h12
